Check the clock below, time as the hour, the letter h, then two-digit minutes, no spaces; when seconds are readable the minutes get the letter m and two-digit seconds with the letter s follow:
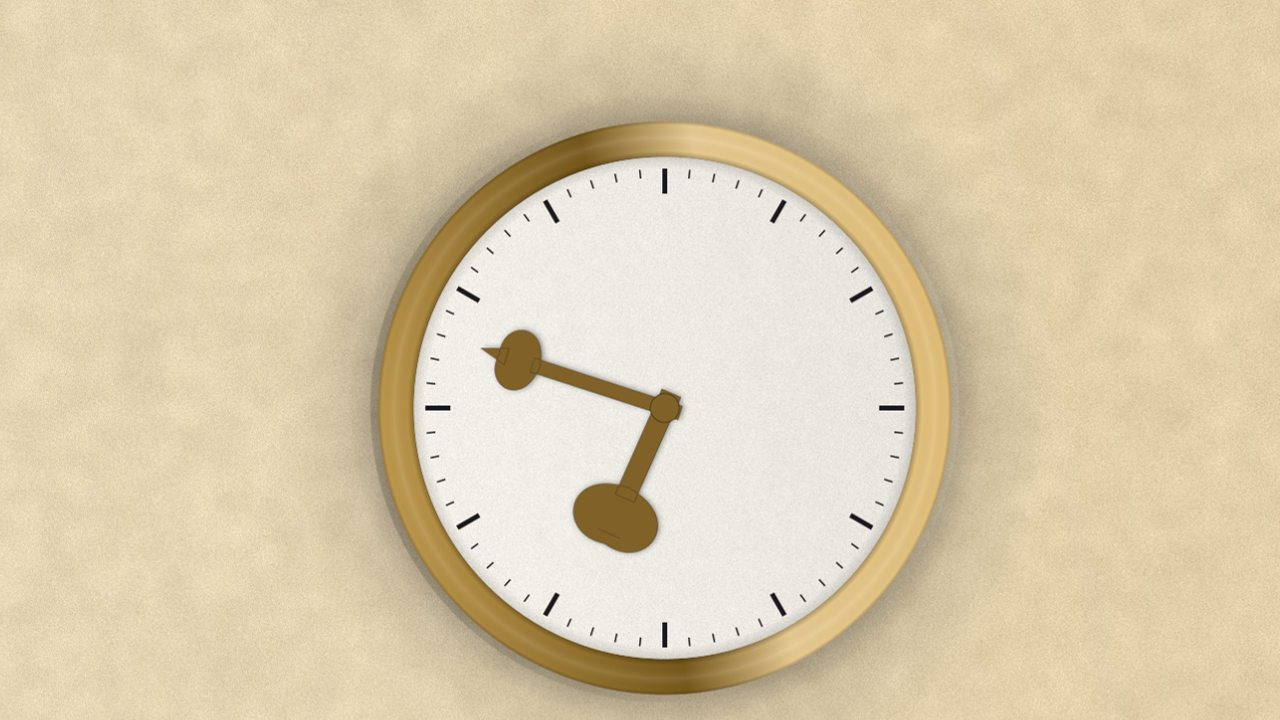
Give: 6h48
